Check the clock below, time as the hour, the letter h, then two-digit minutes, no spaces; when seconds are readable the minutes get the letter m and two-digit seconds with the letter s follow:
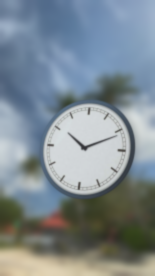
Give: 10h11
